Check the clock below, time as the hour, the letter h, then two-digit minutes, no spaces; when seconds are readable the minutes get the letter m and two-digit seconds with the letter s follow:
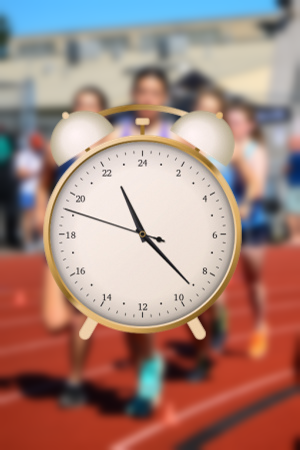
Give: 22h22m48s
